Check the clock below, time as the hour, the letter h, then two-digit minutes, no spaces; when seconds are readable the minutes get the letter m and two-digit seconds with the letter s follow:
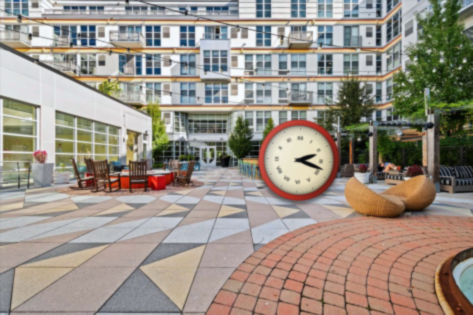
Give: 2h18
